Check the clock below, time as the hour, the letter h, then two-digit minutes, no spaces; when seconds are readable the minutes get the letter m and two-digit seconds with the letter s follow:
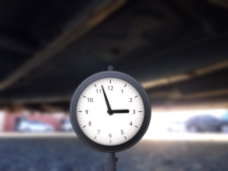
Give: 2h57
